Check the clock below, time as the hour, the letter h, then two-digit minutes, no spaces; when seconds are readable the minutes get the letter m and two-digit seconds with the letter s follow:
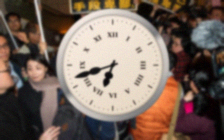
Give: 6h42
